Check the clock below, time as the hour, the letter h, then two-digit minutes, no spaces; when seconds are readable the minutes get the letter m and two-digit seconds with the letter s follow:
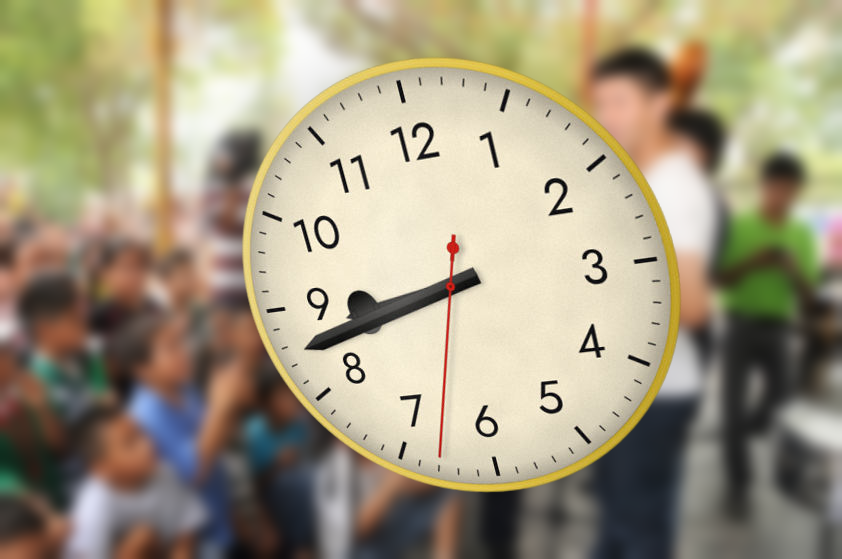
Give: 8h42m33s
